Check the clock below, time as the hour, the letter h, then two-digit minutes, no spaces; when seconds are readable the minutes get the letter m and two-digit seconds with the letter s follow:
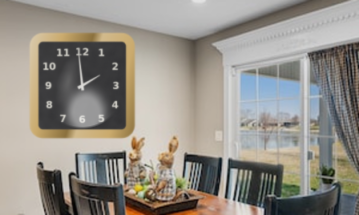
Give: 1h59
